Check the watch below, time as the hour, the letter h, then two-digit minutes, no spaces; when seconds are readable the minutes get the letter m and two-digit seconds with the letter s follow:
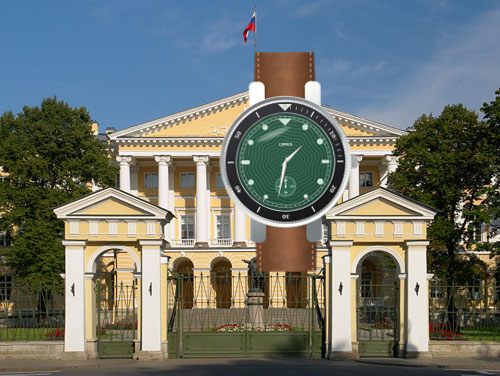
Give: 1h32
